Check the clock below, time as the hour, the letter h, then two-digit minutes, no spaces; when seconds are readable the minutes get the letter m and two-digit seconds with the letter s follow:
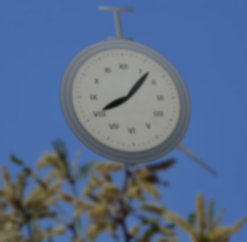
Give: 8h07
